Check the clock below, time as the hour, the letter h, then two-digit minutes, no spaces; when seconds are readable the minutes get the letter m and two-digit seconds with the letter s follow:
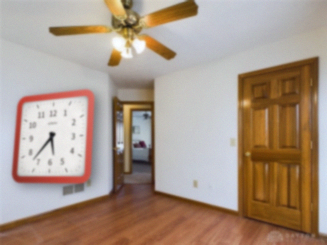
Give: 5h37
